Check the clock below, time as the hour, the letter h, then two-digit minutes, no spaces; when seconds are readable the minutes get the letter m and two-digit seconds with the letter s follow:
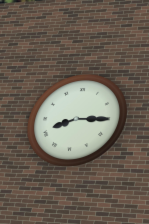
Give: 8h15
